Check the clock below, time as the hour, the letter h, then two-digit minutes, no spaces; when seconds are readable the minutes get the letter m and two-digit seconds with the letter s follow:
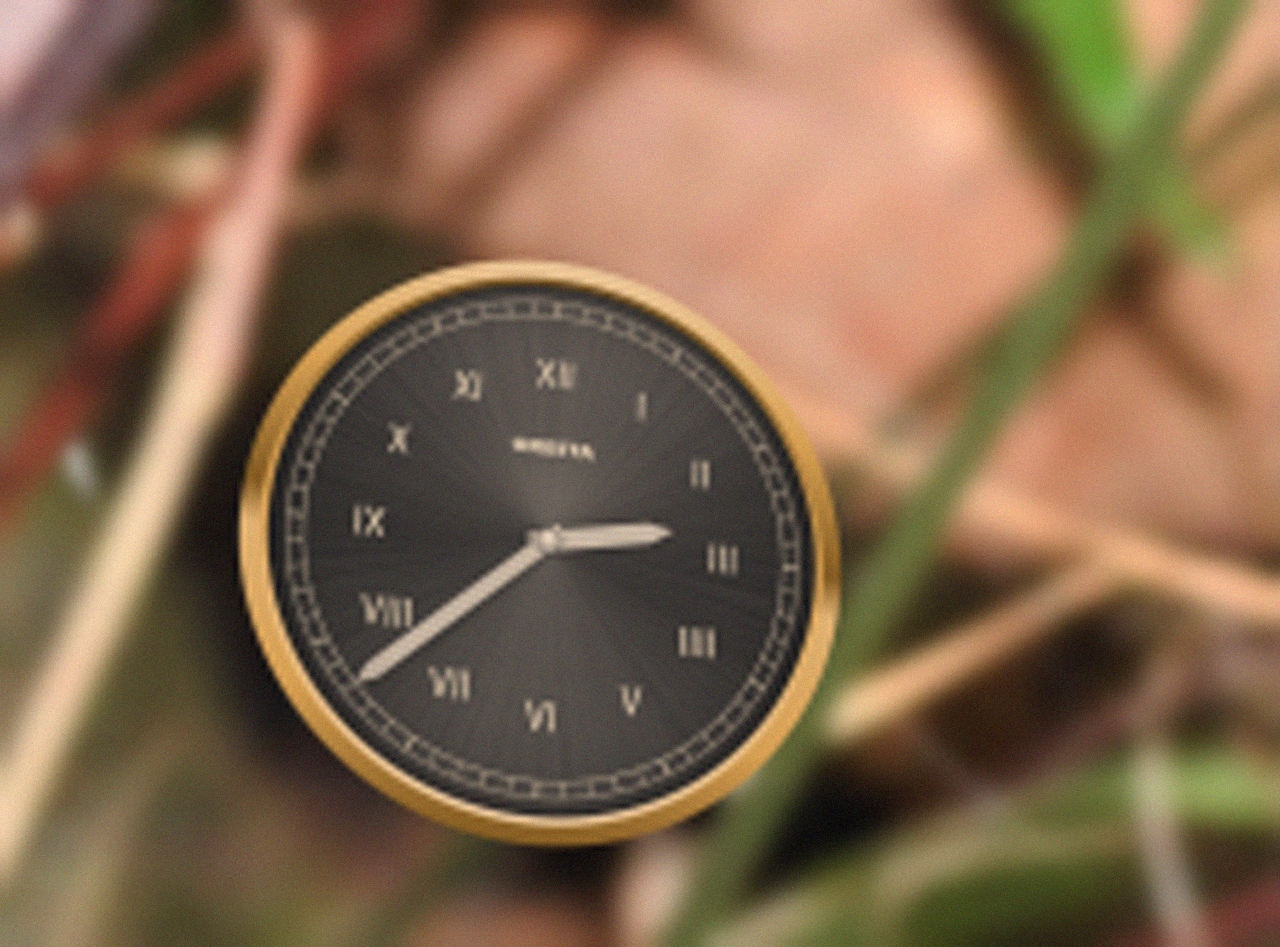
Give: 2h38
